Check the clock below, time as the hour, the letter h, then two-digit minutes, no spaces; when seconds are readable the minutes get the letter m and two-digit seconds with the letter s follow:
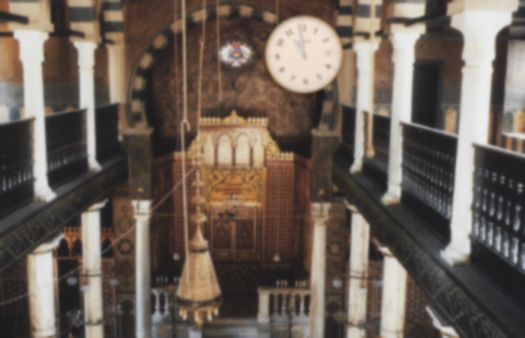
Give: 10h59
